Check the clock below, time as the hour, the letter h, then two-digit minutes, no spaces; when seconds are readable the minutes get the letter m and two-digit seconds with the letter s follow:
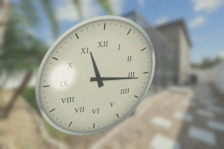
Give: 11h16
